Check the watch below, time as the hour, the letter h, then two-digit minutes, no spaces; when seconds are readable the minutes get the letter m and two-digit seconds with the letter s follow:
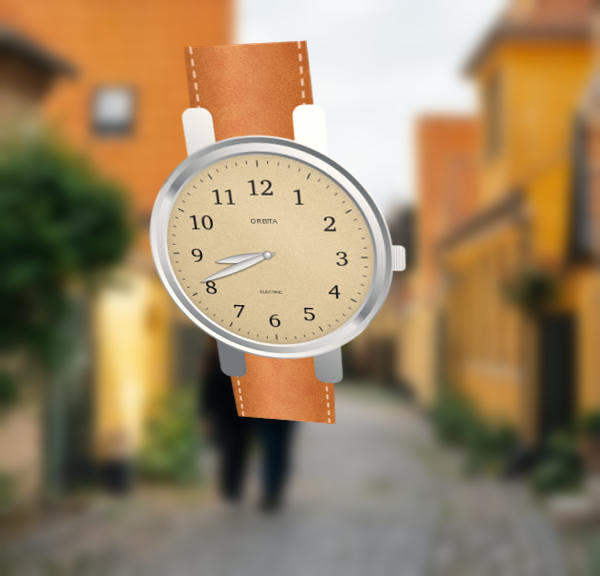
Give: 8h41
